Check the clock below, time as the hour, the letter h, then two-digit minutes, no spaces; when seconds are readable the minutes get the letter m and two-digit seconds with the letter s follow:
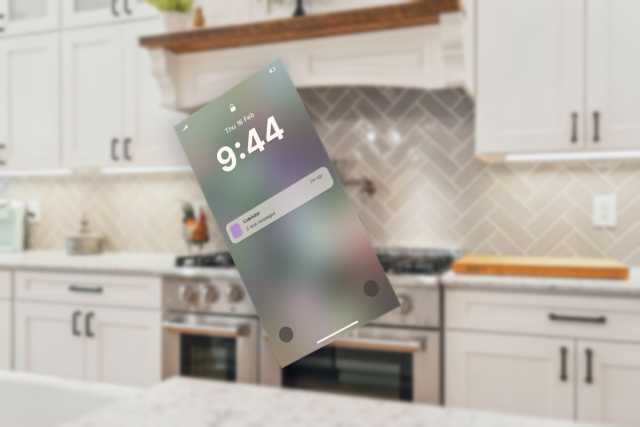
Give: 9h44
